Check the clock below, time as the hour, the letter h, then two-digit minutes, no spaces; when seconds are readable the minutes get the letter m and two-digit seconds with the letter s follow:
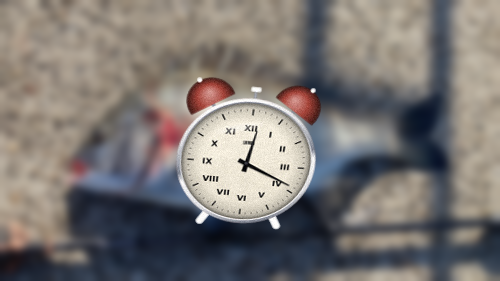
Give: 12h19
